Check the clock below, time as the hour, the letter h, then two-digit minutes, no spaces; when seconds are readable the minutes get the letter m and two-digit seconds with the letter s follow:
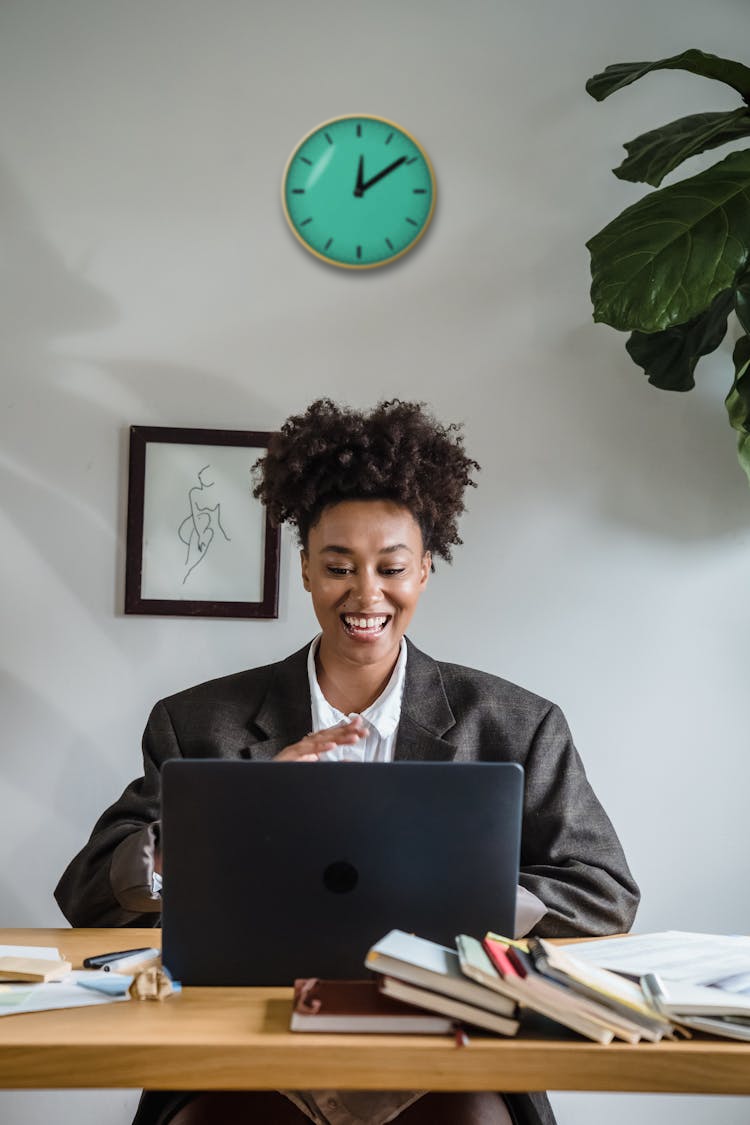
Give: 12h09
